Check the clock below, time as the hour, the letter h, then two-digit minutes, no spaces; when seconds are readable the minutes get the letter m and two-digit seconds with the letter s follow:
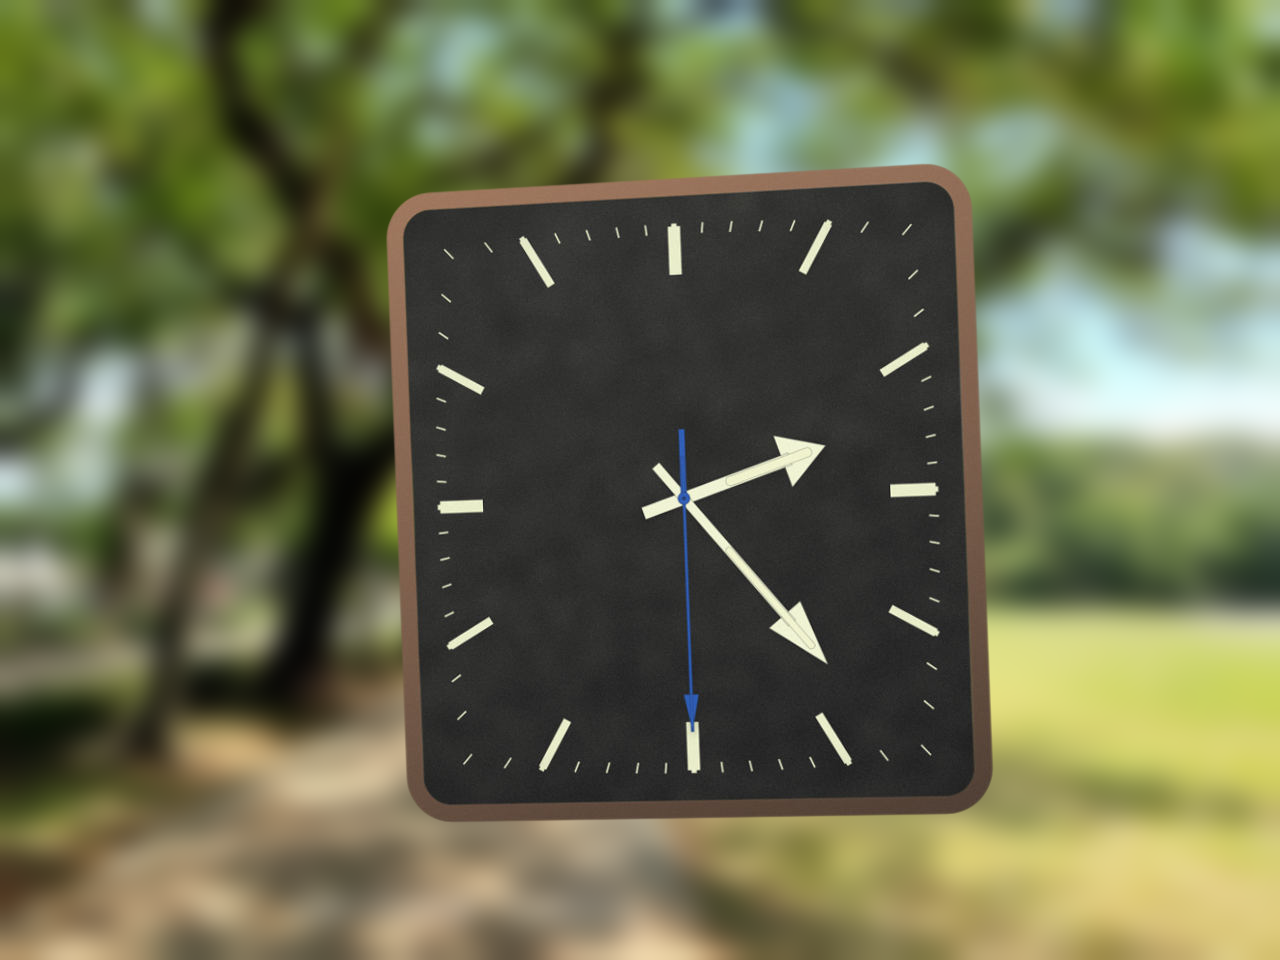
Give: 2h23m30s
